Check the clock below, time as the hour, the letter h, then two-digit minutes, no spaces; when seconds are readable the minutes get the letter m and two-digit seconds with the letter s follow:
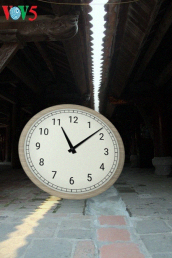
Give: 11h08
